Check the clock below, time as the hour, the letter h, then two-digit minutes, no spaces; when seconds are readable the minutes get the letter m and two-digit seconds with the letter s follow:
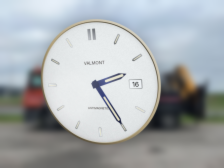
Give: 2h25
